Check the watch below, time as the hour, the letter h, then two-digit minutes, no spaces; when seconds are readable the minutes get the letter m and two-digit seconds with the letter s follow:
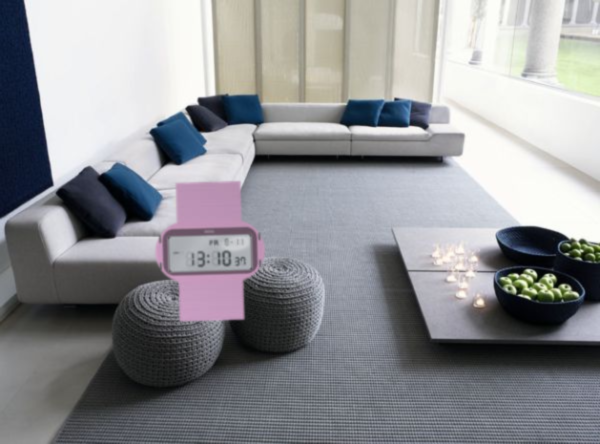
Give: 13h10
